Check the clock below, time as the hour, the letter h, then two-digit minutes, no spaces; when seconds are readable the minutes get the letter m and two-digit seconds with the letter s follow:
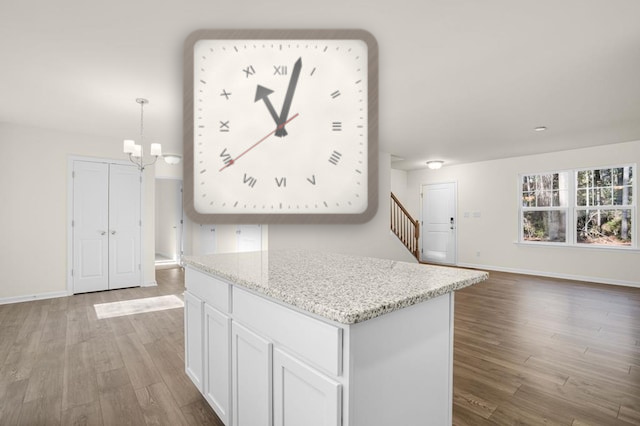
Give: 11h02m39s
